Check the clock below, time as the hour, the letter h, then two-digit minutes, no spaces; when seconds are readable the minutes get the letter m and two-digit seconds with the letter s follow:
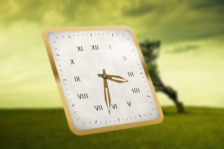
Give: 3h32
